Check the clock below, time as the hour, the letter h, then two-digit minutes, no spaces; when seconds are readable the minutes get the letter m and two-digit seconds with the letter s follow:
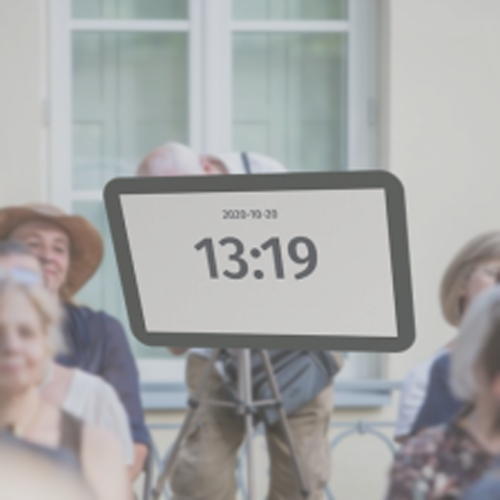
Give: 13h19
